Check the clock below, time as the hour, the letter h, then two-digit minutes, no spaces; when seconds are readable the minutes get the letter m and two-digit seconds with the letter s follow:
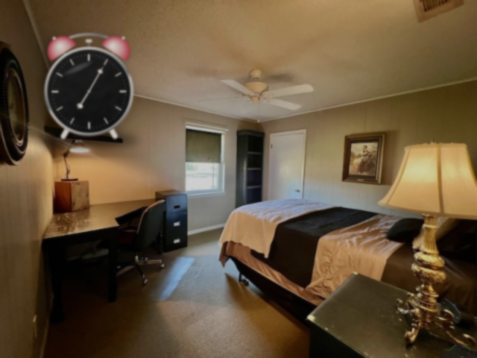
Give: 7h05
